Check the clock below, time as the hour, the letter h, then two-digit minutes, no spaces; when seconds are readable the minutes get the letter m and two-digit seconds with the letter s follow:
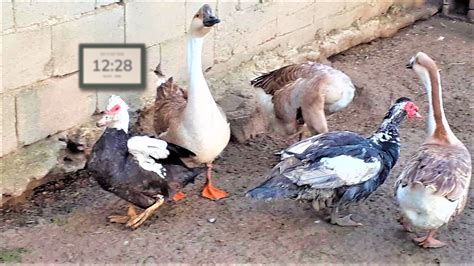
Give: 12h28
